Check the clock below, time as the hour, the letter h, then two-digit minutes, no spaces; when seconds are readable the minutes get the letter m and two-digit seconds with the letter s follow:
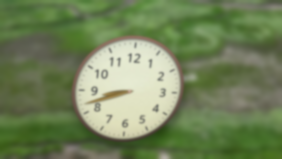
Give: 8h42
